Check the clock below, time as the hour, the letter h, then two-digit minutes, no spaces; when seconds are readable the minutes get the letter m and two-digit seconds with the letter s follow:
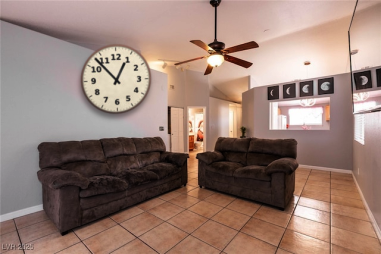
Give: 12h53
